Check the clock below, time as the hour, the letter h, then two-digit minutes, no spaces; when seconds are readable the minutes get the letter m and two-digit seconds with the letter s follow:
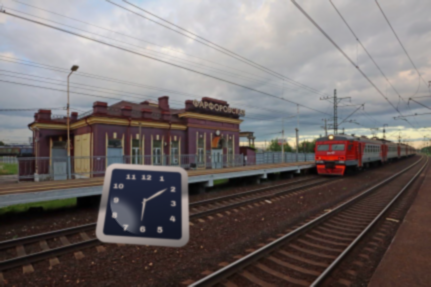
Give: 6h09
